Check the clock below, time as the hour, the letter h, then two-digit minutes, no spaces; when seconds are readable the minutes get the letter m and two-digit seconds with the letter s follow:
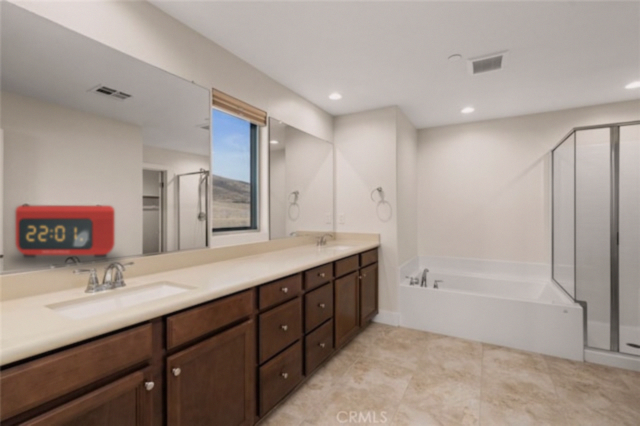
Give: 22h01
